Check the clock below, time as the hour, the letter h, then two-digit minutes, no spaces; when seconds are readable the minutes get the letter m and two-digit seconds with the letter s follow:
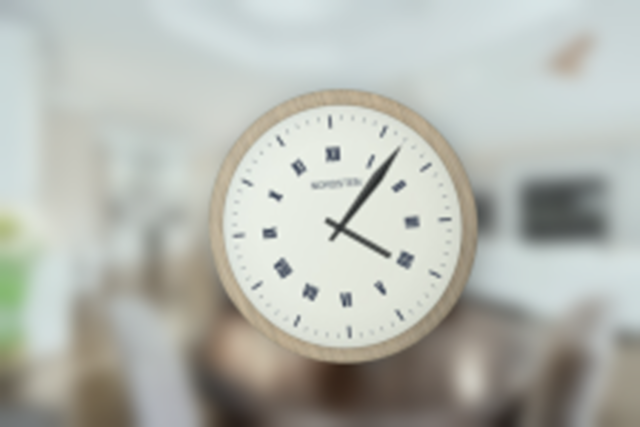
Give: 4h07
